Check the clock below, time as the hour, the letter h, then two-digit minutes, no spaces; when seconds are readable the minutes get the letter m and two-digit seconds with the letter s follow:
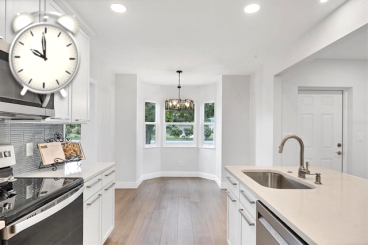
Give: 9h59
